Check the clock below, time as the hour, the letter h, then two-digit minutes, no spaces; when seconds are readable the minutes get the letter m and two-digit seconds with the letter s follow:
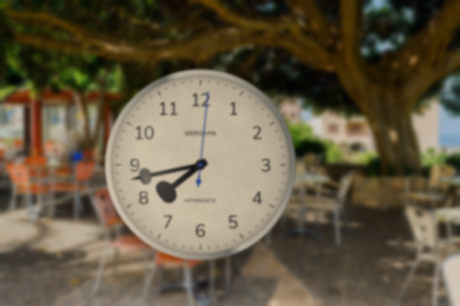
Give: 7h43m01s
